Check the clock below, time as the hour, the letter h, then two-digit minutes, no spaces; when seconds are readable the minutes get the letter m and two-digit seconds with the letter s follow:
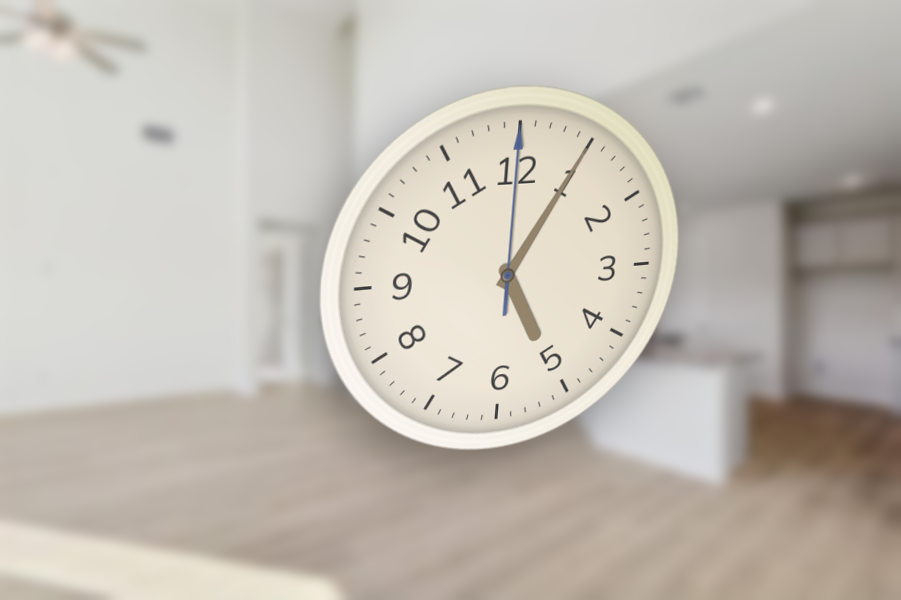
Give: 5h05m00s
